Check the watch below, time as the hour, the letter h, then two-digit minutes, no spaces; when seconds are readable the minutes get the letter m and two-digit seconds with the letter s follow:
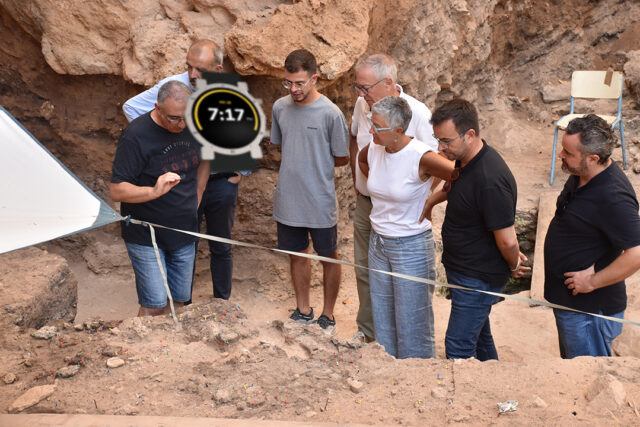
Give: 7h17
